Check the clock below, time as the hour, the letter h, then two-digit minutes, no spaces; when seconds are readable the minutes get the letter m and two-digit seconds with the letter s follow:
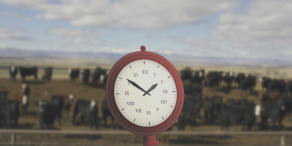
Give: 1h51
